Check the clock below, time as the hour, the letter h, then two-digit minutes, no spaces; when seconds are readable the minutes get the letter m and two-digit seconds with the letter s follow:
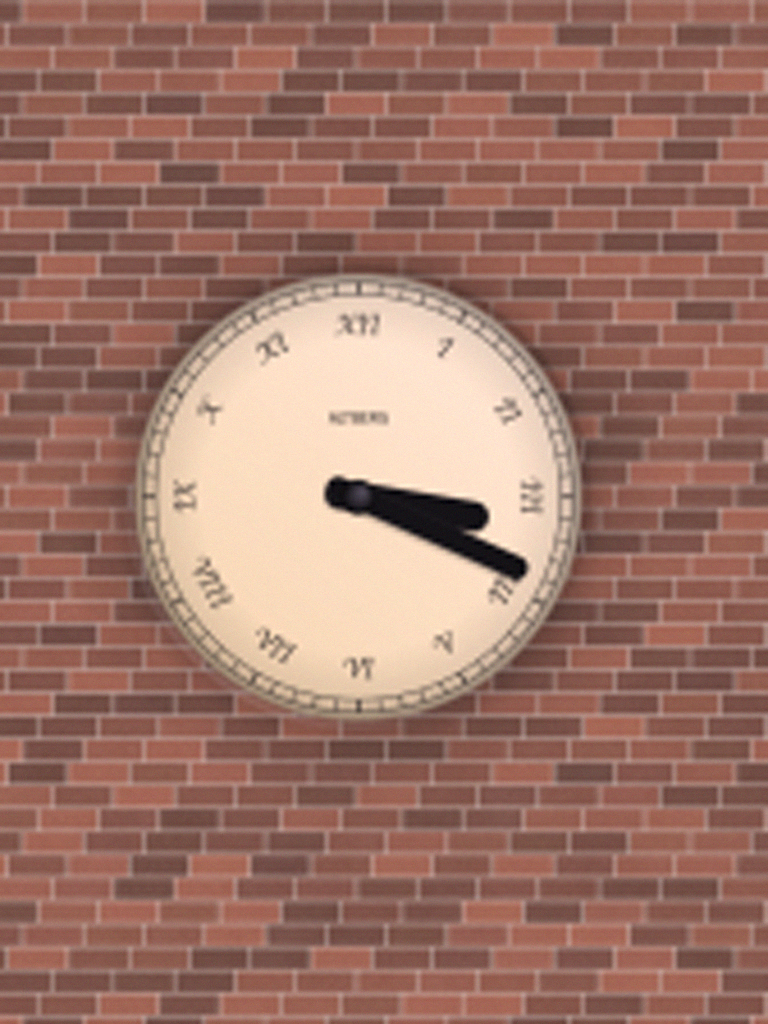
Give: 3h19
